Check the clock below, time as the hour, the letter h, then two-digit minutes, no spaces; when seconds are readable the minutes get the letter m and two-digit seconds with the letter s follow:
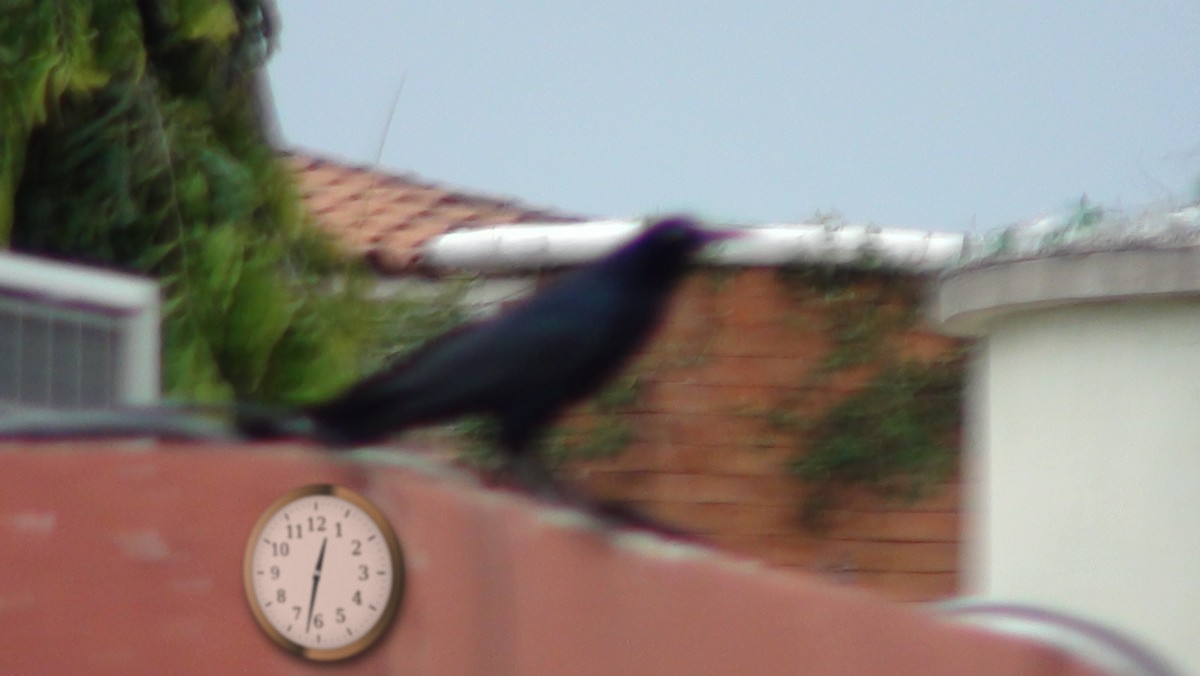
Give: 12h32
